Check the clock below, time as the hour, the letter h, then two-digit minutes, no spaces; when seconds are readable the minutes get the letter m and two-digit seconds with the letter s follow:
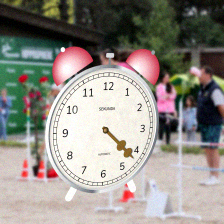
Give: 4h22
